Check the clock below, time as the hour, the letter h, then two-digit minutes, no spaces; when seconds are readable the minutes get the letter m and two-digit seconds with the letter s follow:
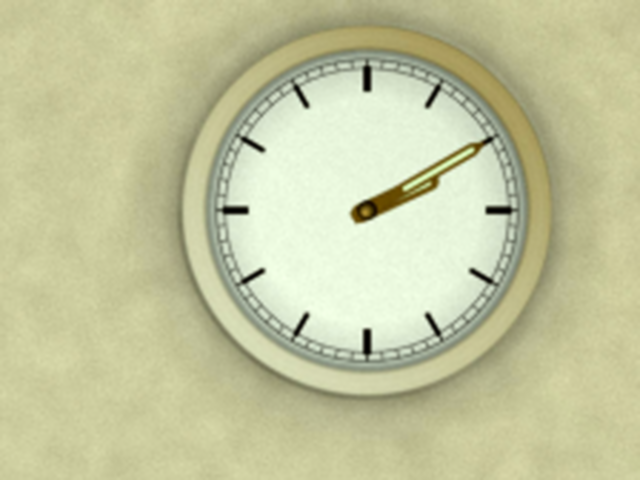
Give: 2h10
